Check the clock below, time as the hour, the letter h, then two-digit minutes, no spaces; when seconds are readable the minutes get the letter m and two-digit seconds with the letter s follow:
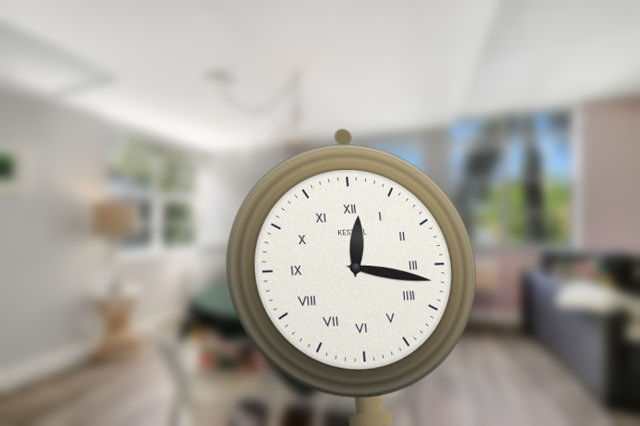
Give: 12h17
